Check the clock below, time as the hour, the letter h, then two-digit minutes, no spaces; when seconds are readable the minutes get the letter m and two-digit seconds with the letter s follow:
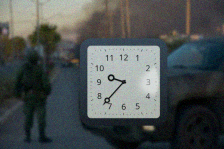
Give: 9h37
